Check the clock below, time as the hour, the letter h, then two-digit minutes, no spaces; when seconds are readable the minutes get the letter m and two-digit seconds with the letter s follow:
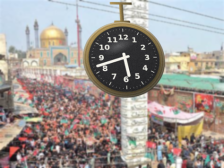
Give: 5h42
